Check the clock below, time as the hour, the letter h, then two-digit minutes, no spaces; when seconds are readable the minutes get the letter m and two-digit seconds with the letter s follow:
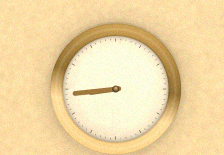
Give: 8h44
